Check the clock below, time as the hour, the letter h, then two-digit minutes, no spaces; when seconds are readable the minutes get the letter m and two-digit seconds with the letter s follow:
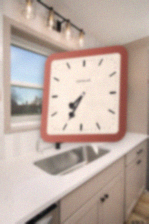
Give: 7h35
